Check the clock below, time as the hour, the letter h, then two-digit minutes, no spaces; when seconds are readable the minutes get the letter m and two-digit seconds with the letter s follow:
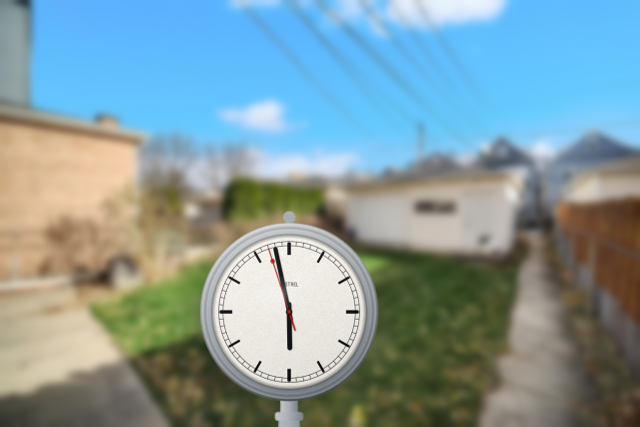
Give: 5h57m57s
